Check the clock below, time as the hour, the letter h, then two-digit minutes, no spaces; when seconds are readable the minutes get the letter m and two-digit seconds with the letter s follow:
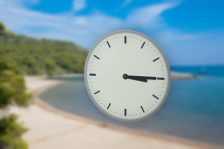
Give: 3h15
